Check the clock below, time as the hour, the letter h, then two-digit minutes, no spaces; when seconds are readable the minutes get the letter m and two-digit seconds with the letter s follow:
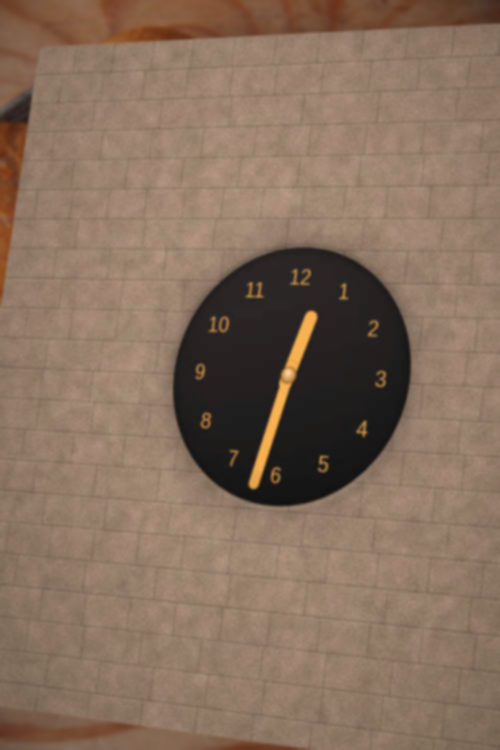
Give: 12h32
